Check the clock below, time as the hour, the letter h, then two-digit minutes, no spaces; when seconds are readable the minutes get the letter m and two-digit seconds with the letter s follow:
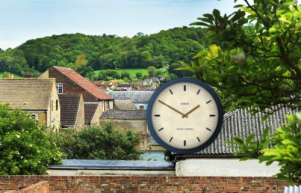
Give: 1h50
